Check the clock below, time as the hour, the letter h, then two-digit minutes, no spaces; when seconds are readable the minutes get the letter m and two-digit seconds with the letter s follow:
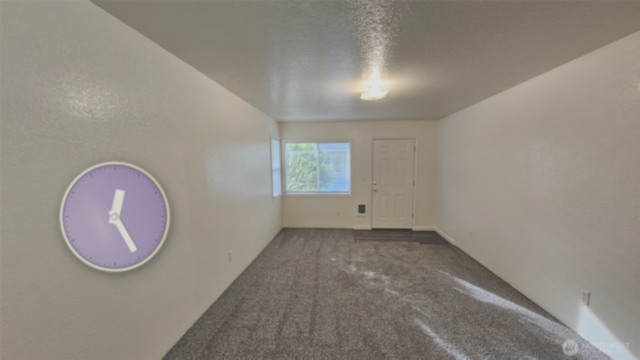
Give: 12h25
